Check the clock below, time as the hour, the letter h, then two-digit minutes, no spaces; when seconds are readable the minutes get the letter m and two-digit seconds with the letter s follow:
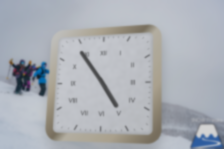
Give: 4h54
